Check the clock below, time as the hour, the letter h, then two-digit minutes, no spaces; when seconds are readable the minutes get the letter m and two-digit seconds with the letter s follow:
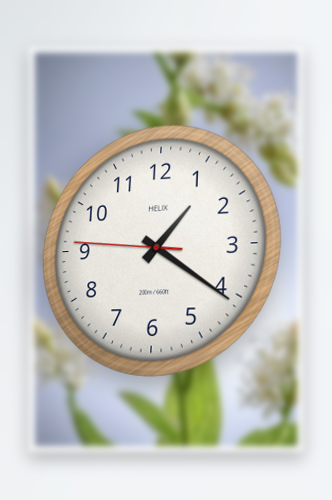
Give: 1h20m46s
